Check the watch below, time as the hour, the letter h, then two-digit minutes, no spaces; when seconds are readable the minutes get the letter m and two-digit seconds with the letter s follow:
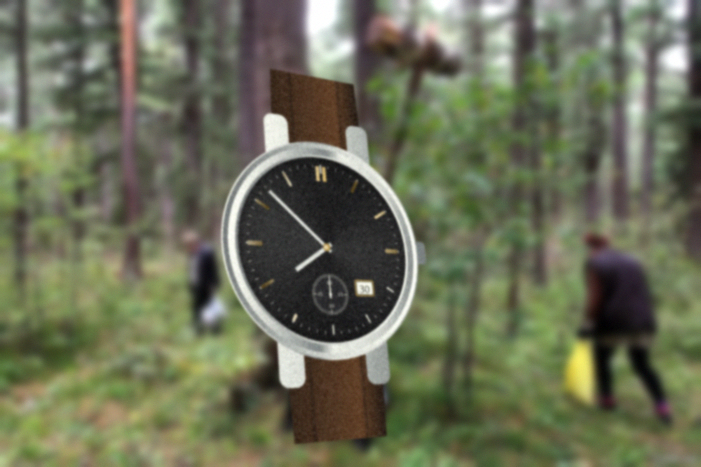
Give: 7h52
